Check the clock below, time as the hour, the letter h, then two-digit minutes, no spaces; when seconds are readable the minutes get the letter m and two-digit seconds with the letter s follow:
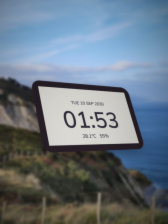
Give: 1h53
